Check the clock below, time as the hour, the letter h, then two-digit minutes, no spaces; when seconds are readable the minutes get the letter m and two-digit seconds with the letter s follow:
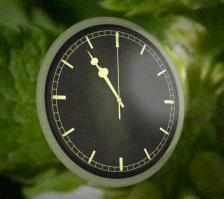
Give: 10h54m00s
